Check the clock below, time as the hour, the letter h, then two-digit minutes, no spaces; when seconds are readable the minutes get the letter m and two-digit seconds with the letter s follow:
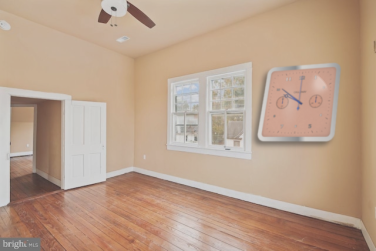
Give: 9h51
